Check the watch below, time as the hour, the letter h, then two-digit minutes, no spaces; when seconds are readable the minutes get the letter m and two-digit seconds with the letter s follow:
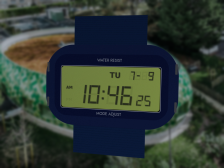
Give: 10h46m25s
